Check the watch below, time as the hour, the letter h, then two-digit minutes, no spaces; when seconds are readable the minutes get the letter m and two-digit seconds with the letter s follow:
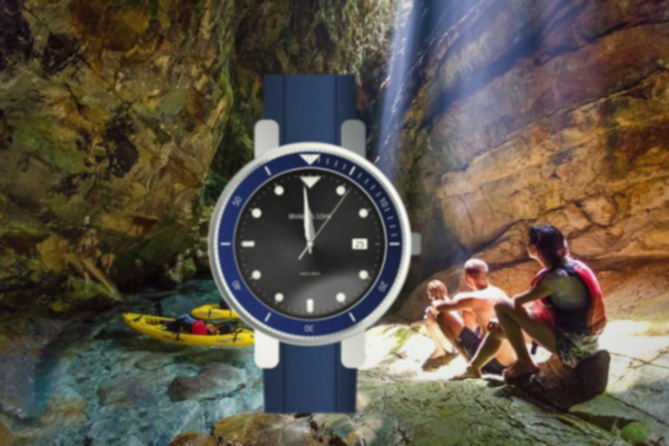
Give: 11h59m06s
